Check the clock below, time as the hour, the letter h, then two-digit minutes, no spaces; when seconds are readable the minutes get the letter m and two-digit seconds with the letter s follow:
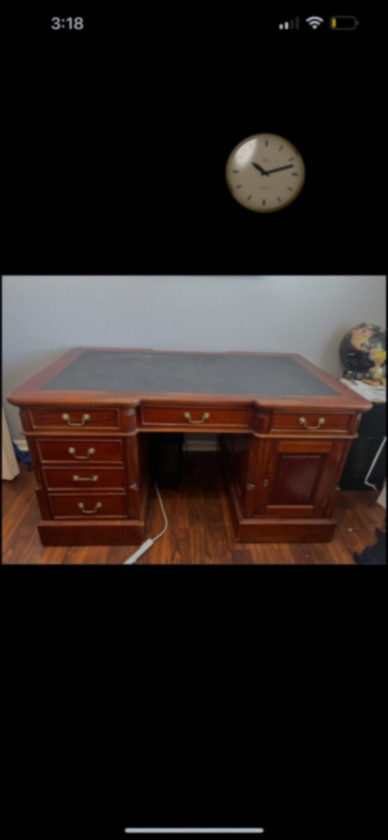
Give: 10h12
